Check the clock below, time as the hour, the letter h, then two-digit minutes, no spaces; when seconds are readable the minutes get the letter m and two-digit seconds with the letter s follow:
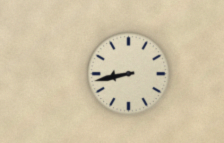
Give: 8h43
